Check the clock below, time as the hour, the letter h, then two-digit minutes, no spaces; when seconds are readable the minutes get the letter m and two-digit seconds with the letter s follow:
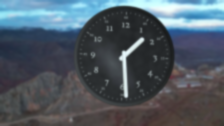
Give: 1h29
